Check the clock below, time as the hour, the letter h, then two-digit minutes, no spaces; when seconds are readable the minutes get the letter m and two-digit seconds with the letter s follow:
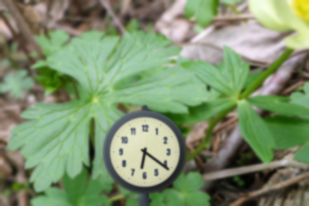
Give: 6h21
